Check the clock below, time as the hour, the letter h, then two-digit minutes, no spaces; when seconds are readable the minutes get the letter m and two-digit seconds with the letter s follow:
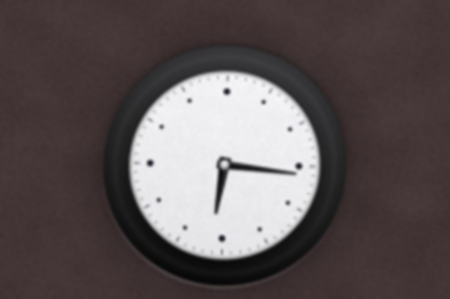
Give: 6h16
